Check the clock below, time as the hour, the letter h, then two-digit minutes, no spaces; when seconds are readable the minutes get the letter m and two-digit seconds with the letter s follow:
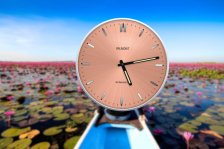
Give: 5h13
